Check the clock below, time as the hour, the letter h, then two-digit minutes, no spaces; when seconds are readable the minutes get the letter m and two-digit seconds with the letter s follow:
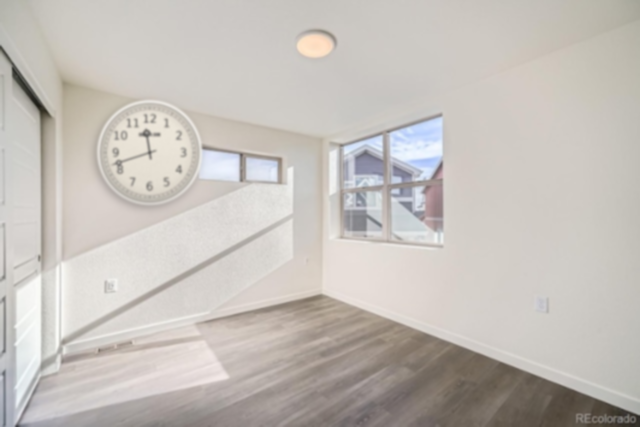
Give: 11h42
